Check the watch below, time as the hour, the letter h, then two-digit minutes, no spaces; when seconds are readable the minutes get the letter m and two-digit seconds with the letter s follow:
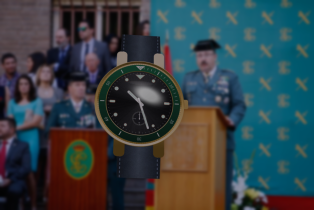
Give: 10h27
